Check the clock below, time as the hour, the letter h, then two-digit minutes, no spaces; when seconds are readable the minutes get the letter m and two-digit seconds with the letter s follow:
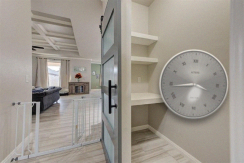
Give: 3h44
